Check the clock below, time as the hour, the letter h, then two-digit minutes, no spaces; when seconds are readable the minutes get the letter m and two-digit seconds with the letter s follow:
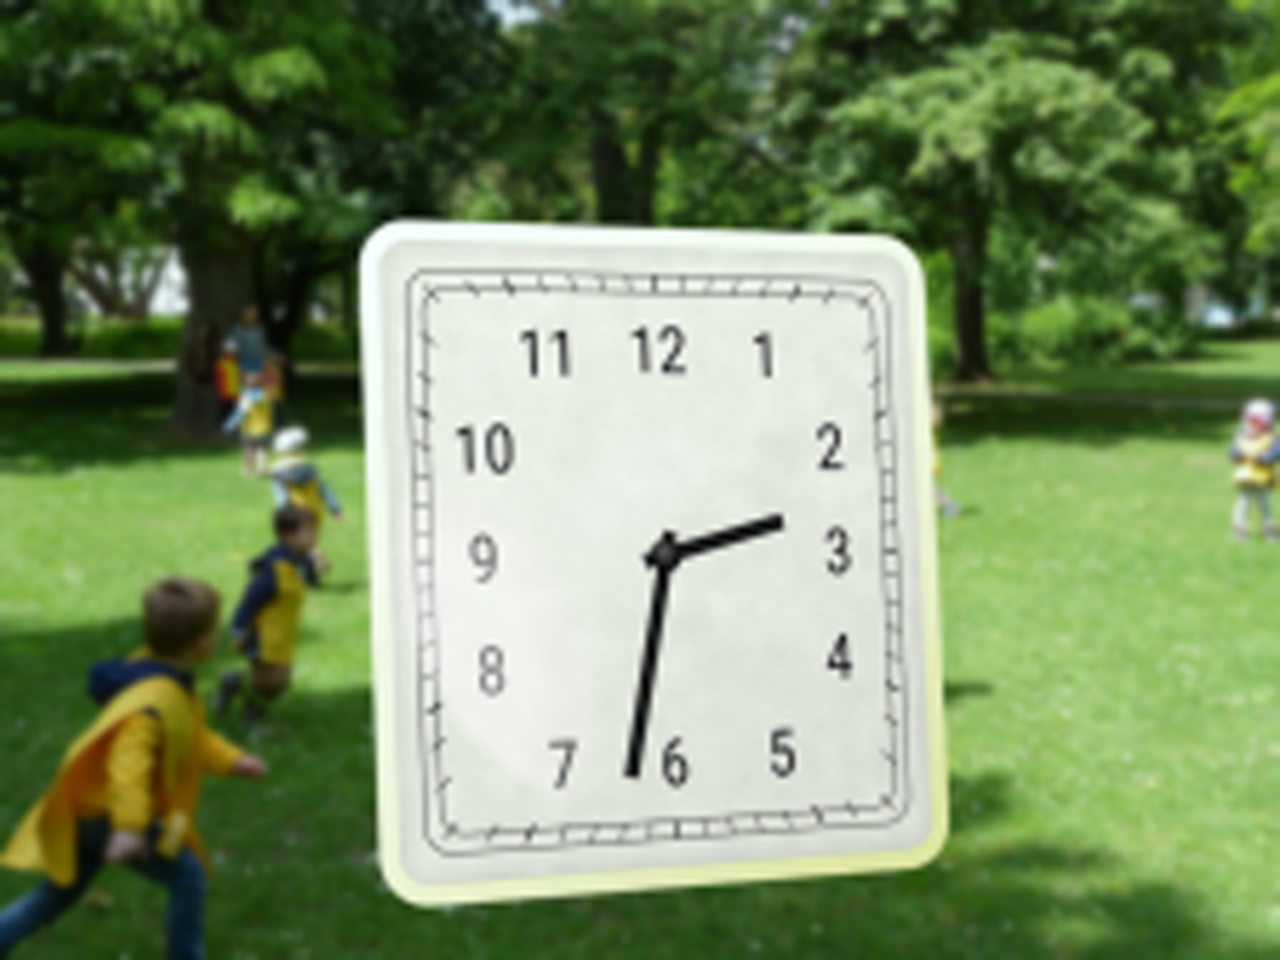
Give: 2h32
